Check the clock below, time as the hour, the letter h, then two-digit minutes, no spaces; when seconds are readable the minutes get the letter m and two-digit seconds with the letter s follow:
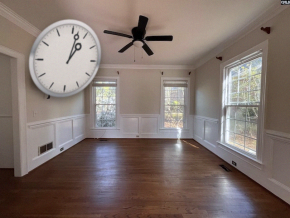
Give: 1h02
